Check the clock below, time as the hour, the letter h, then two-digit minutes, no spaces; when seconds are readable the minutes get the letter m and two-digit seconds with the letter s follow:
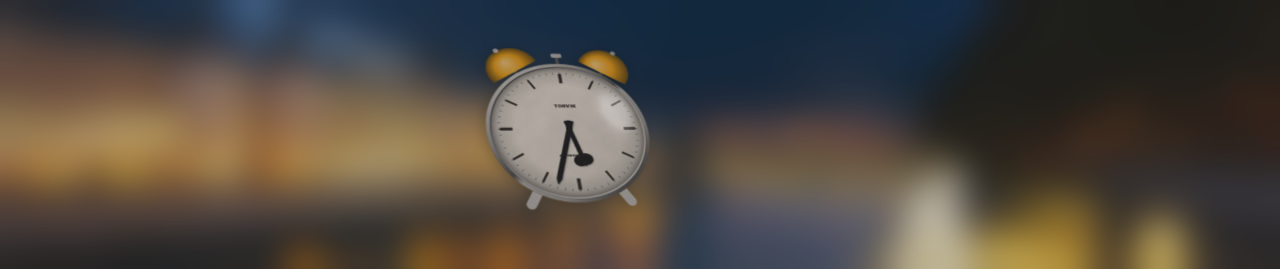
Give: 5h33
